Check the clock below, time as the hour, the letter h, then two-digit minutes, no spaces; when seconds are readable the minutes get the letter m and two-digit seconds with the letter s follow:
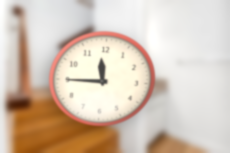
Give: 11h45
